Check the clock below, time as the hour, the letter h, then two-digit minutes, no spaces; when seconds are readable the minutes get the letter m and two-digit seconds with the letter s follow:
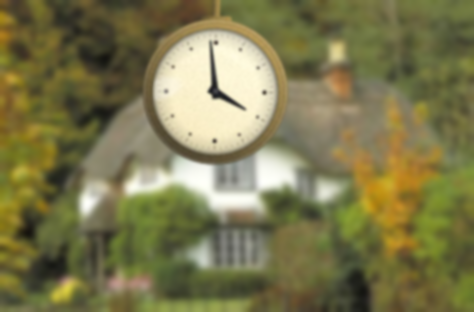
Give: 3h59
